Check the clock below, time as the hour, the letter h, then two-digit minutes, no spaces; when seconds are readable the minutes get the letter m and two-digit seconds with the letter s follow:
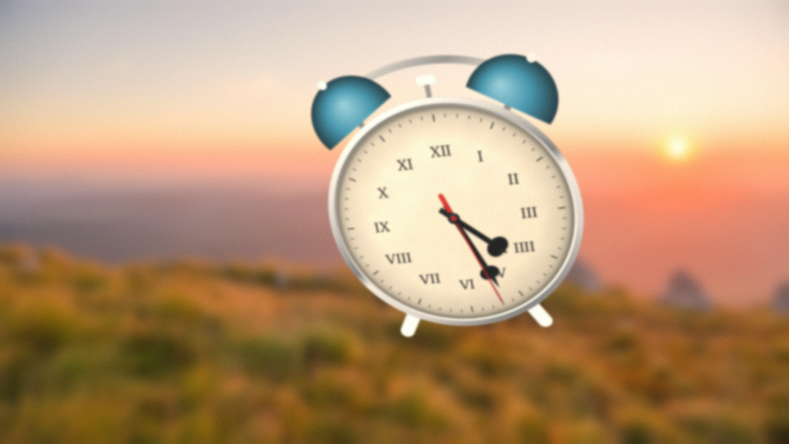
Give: 4h26m27s
